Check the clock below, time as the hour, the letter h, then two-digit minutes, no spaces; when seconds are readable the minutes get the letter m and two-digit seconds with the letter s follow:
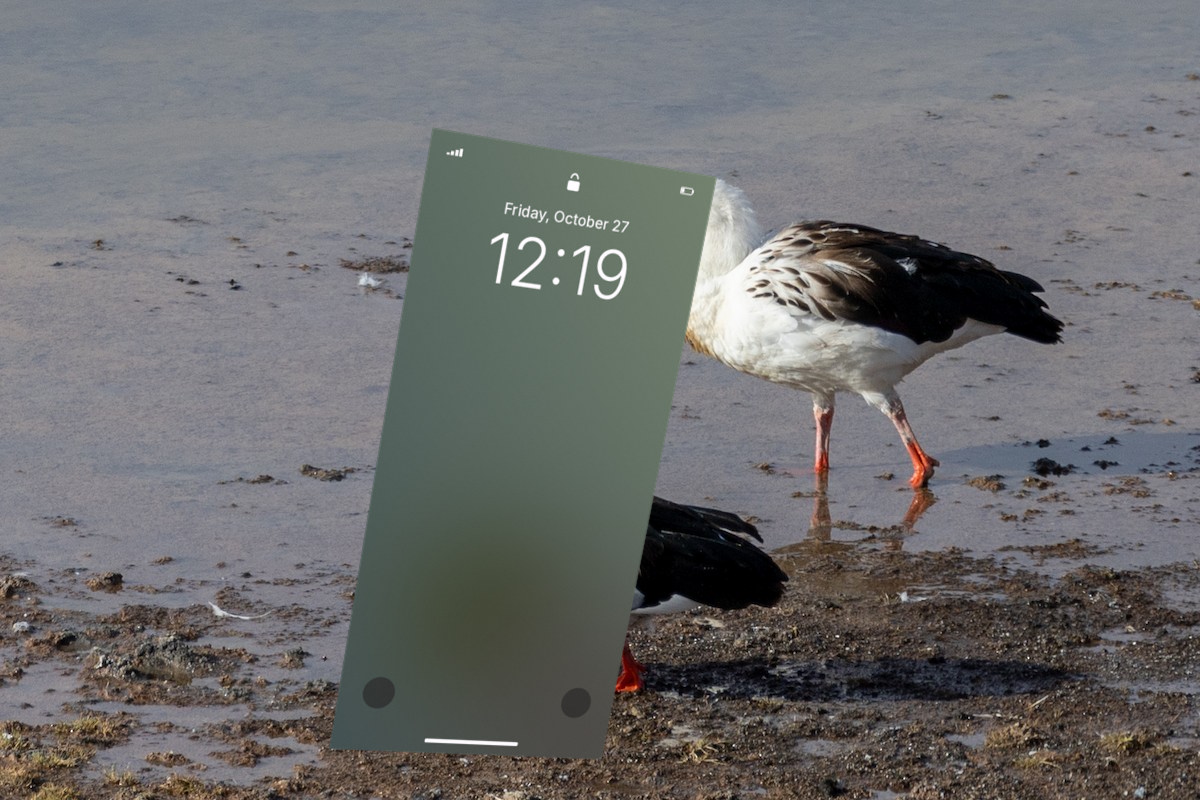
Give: 12h19
